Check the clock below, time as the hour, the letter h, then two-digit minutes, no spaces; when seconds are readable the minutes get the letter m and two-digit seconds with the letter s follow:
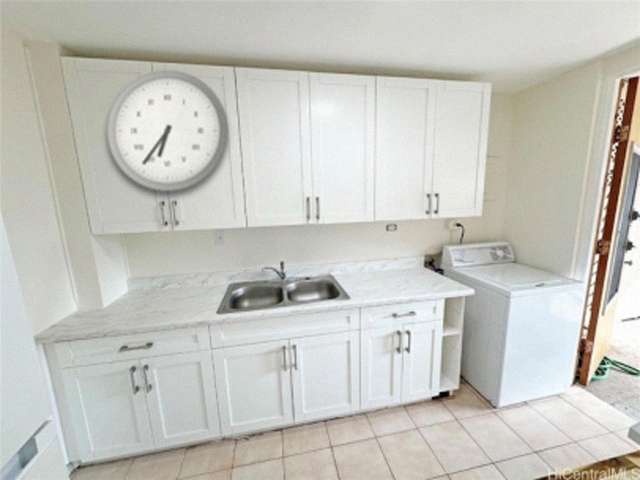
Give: 6h36
